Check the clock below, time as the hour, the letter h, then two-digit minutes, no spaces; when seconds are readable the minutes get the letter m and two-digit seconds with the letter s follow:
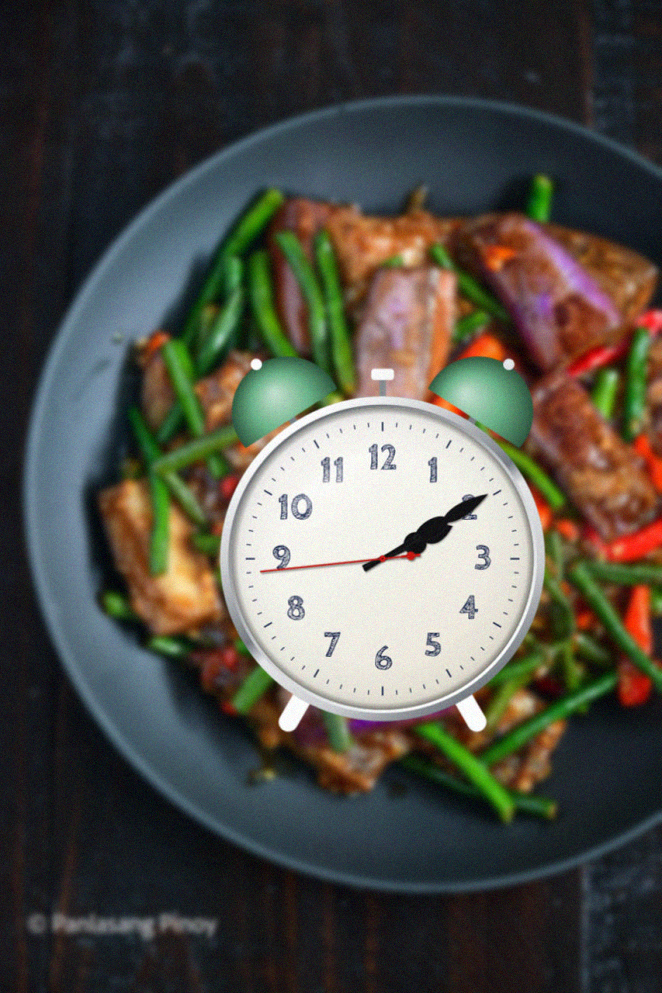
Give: 2h09m44s
